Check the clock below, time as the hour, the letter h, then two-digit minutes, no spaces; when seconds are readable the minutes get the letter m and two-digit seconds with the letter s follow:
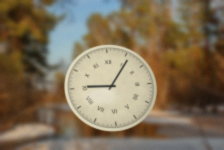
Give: 9h06
